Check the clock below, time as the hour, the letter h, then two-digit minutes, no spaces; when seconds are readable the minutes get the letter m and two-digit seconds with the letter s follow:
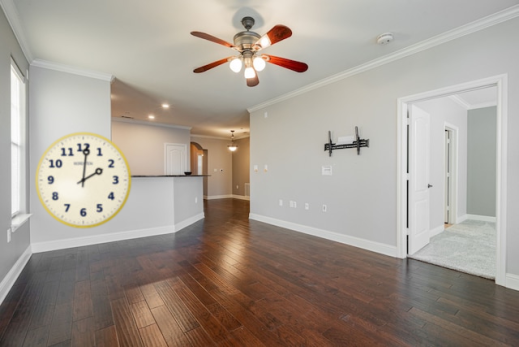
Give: 2h01
